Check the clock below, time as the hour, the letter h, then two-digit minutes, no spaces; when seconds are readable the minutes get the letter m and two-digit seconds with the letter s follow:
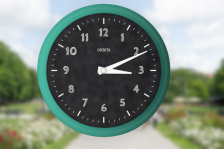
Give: 3h11
